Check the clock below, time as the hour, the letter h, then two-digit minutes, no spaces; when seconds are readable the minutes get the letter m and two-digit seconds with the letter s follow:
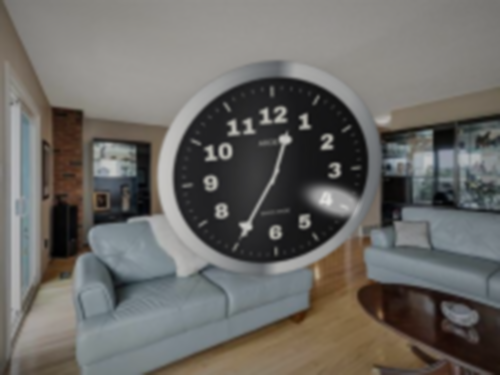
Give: 12h35
